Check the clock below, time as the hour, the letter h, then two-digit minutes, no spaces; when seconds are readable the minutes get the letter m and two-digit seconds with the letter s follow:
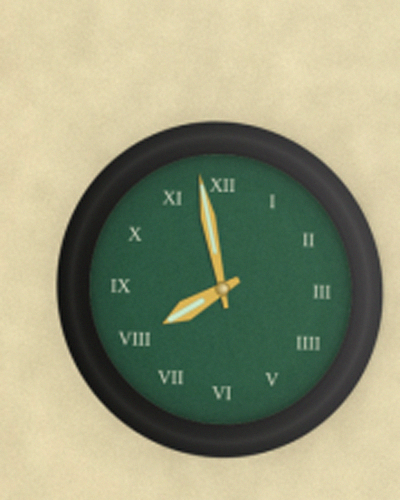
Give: 7h58
